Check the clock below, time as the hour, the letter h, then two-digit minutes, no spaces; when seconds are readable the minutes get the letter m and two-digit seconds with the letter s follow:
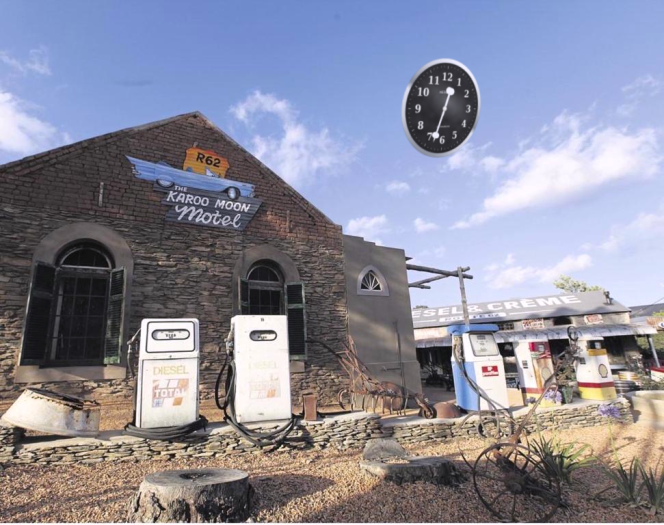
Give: 12h33
